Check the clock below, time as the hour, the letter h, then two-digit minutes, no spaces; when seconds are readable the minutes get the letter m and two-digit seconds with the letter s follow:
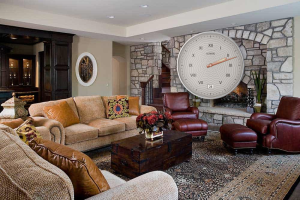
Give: 2h12
